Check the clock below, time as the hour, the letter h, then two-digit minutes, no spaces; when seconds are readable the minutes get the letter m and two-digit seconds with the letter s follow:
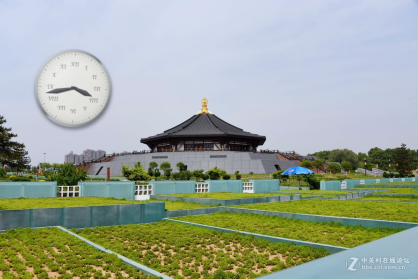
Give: 3h43
